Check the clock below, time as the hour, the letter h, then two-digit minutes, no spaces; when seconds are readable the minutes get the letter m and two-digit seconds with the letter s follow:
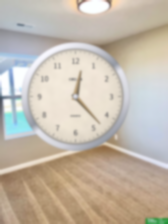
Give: 12h23
